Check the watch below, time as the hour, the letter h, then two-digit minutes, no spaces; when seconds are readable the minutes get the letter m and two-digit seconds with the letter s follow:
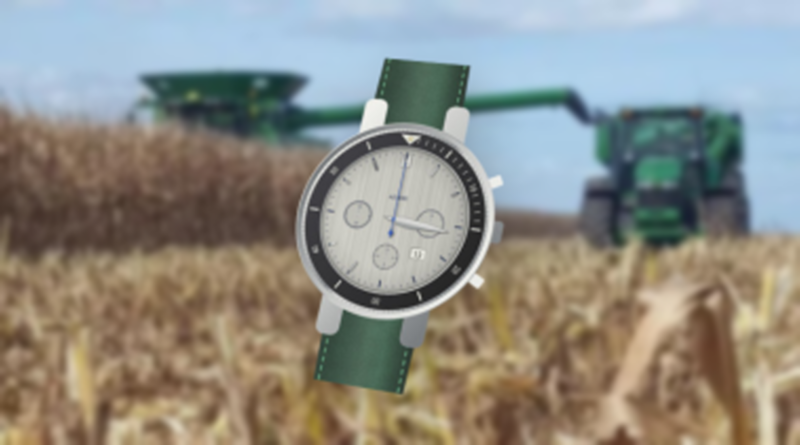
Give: 3h16
